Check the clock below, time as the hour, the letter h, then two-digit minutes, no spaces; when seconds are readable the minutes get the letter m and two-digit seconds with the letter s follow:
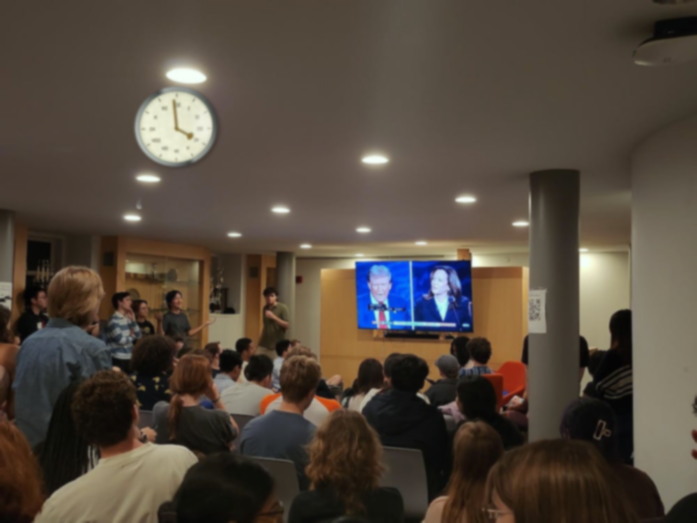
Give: 3h59
